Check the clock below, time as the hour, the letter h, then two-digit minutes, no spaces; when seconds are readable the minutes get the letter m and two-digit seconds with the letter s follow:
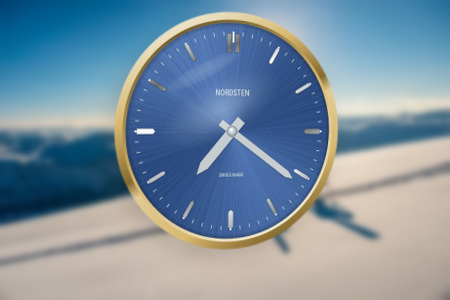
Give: 7h21
